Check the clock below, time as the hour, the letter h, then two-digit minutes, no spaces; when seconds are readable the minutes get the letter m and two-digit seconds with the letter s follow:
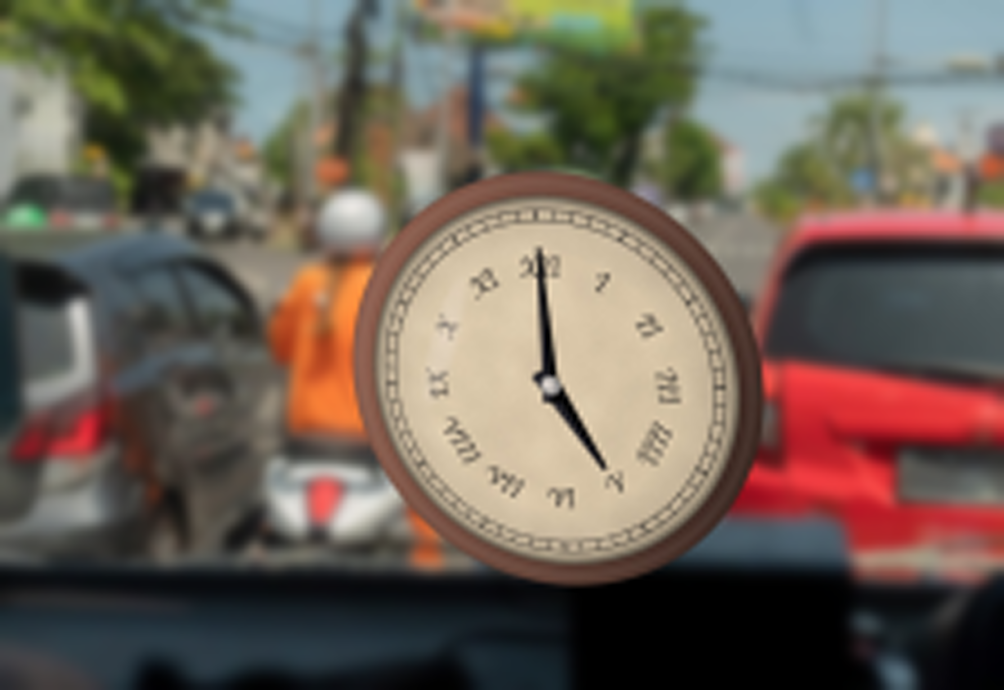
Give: 5h00
